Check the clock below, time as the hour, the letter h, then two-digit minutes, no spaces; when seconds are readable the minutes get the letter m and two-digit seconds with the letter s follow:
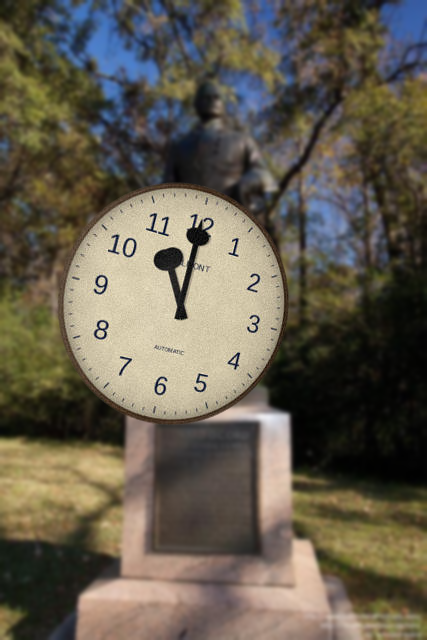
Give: 11h00
